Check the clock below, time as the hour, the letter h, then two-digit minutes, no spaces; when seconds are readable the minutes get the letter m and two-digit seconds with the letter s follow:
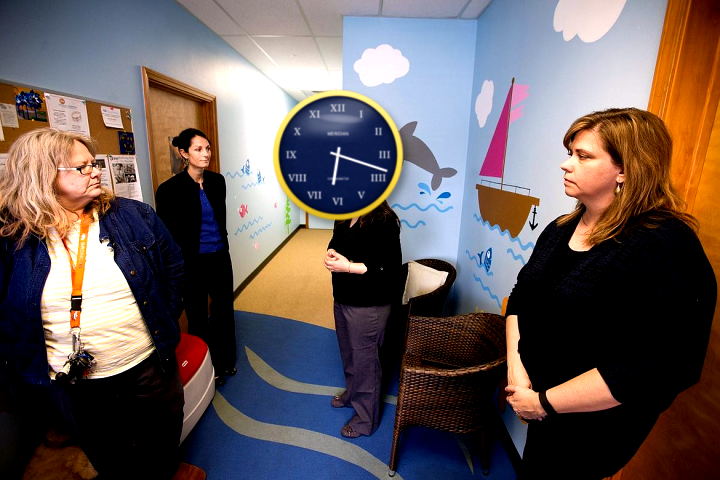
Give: 6h18
